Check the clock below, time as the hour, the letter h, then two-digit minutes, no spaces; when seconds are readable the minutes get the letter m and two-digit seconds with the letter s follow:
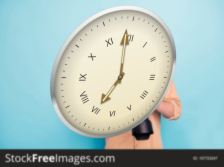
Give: 6h59
